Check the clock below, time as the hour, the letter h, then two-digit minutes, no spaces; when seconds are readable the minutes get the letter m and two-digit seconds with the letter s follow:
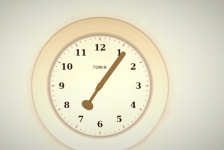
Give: 7h06
